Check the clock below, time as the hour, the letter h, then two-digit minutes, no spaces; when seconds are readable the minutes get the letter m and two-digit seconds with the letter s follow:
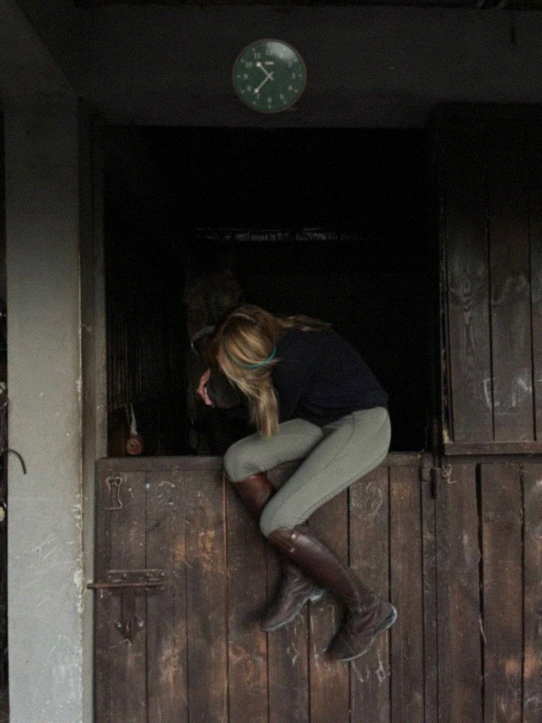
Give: 10h37
